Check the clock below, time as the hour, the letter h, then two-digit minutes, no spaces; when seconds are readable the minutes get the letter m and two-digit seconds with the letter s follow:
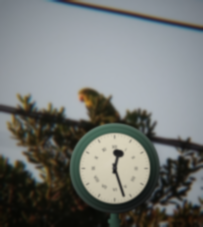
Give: 12h27
